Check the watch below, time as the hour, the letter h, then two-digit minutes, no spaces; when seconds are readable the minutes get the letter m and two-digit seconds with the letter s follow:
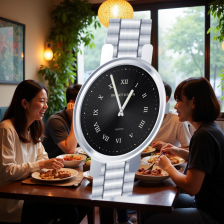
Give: 12h56
